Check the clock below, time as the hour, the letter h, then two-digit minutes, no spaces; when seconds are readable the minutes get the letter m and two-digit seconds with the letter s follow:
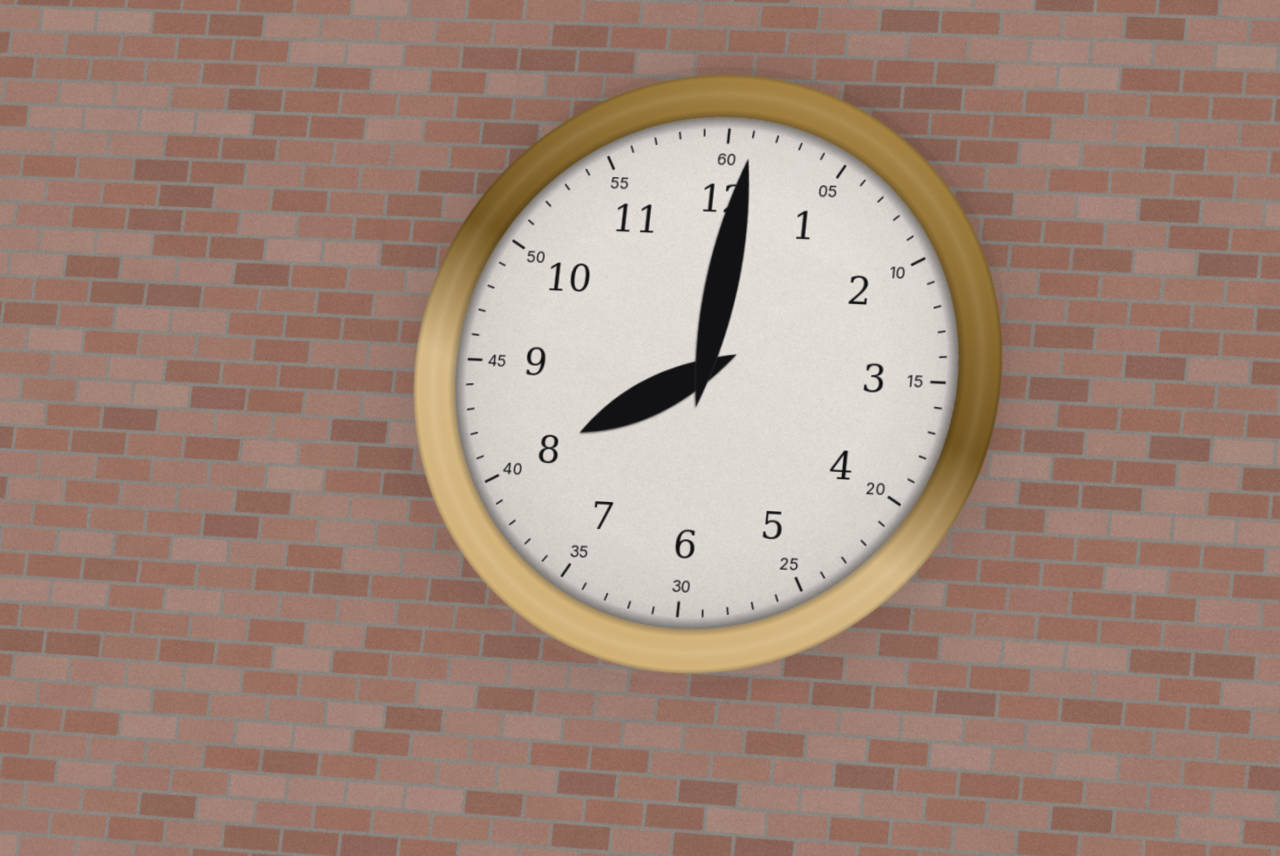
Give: 8h01
